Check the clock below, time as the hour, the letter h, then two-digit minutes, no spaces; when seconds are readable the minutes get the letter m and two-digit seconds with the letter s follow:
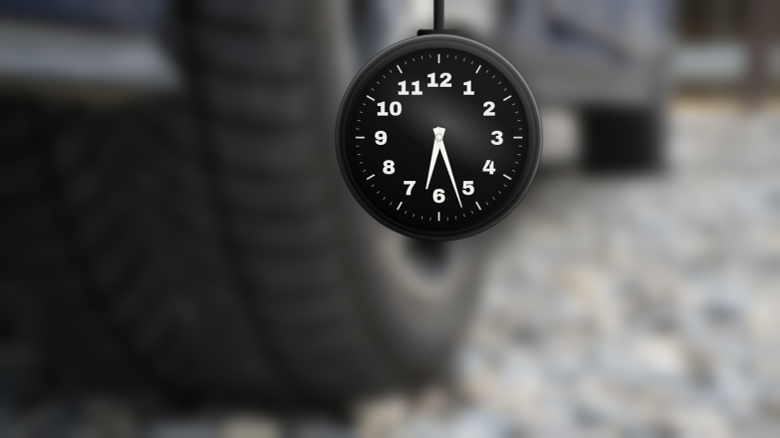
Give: 6h27
